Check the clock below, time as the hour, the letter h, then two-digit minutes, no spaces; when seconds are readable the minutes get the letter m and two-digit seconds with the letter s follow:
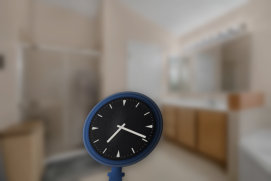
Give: 7h19
